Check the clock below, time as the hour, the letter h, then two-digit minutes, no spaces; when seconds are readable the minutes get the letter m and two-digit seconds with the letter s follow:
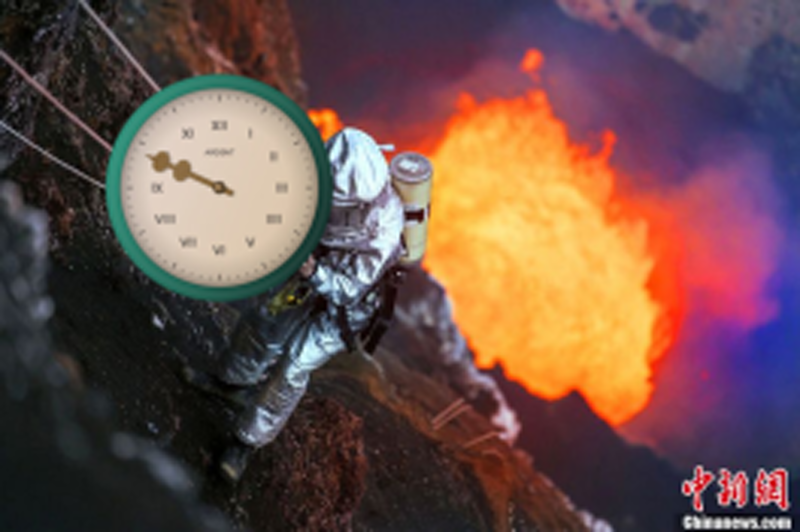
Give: 9h49
